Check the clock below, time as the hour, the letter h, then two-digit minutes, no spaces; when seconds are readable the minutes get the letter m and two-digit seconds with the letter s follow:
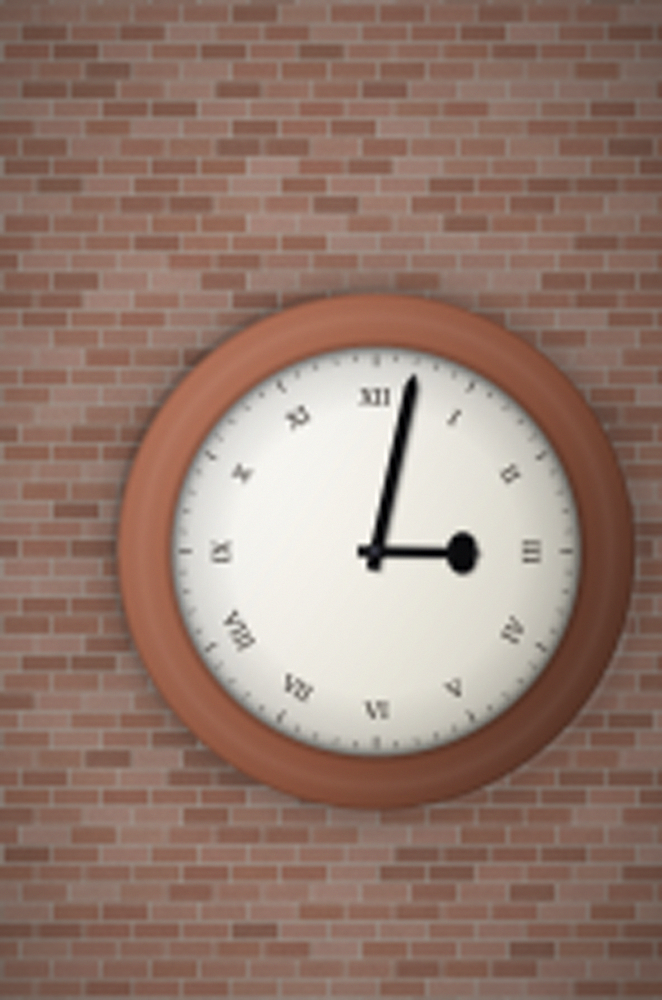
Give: 3h02
